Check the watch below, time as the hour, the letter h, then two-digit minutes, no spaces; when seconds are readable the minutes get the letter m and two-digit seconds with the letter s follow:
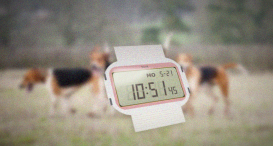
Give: 10h51m45s
